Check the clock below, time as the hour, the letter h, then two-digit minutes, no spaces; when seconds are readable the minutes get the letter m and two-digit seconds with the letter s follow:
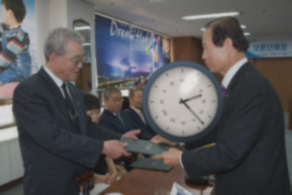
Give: 2h23
